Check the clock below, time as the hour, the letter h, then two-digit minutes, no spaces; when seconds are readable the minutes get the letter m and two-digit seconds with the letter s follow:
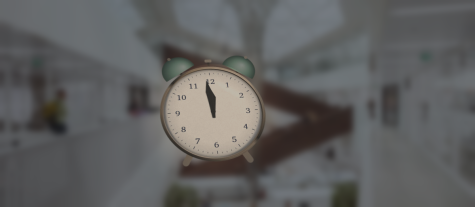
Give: 11h59
